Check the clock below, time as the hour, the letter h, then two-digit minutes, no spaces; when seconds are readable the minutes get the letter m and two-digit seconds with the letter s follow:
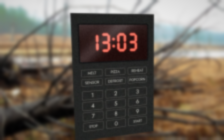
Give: 13h03
